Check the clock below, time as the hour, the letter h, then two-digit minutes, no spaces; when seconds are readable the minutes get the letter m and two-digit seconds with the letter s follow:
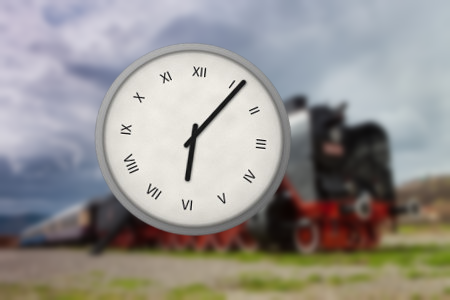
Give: 6h06
